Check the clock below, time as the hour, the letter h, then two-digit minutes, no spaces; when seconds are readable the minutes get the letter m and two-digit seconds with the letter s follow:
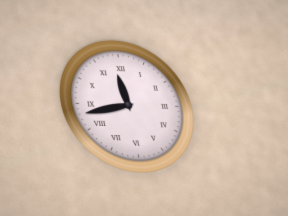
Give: 11h43
